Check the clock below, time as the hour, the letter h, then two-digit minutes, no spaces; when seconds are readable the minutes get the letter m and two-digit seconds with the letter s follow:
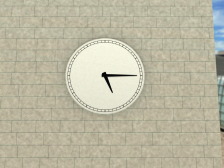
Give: 5h15
